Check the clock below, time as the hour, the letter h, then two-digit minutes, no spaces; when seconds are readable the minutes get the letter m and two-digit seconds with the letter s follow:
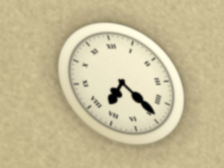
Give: 7h24
